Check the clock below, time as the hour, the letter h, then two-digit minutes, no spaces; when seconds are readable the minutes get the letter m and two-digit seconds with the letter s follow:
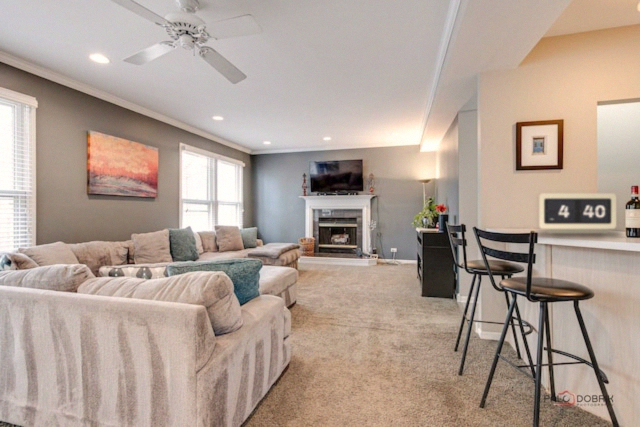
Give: 4h40
